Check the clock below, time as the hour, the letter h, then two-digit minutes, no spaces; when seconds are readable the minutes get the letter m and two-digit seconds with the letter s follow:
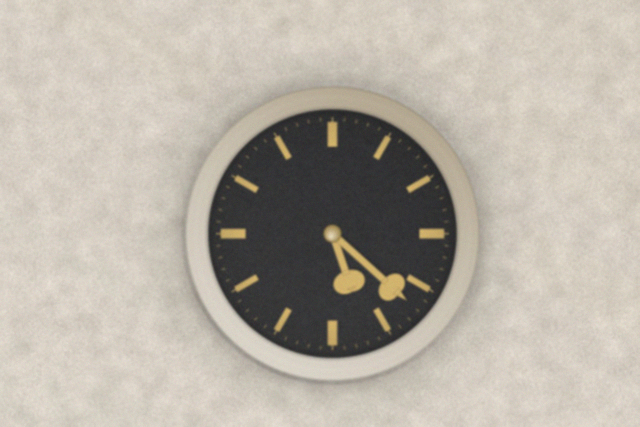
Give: 5h22
